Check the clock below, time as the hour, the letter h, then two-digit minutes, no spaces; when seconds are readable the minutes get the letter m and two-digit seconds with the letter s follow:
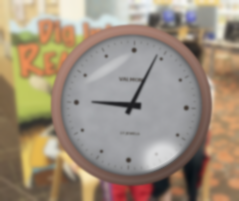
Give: 9h04
